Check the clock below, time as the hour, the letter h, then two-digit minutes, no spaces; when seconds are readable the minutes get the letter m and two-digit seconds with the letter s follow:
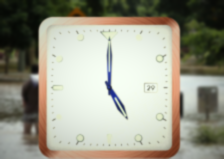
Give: 5h00
